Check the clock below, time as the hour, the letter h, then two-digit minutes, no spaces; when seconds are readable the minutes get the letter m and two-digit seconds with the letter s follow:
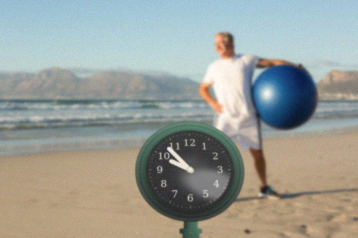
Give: 9h53
